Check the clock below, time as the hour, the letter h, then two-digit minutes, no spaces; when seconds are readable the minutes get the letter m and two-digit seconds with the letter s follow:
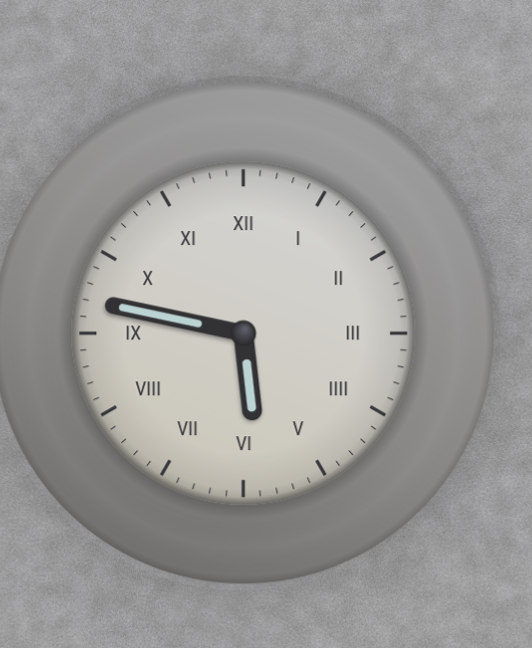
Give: 5h47
